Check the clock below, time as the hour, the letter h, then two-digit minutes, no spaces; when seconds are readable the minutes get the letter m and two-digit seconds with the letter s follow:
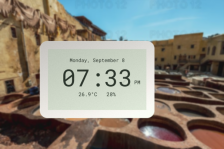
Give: 7h33
